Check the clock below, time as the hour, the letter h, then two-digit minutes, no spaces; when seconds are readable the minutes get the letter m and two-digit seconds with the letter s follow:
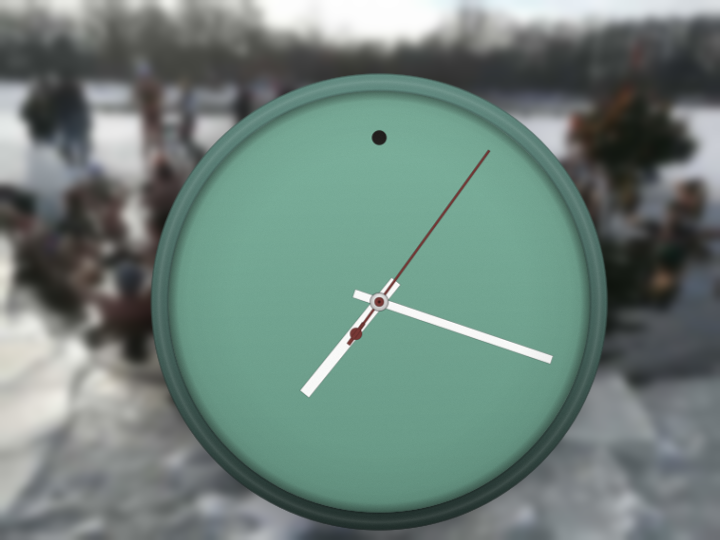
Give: 7h18m06s
